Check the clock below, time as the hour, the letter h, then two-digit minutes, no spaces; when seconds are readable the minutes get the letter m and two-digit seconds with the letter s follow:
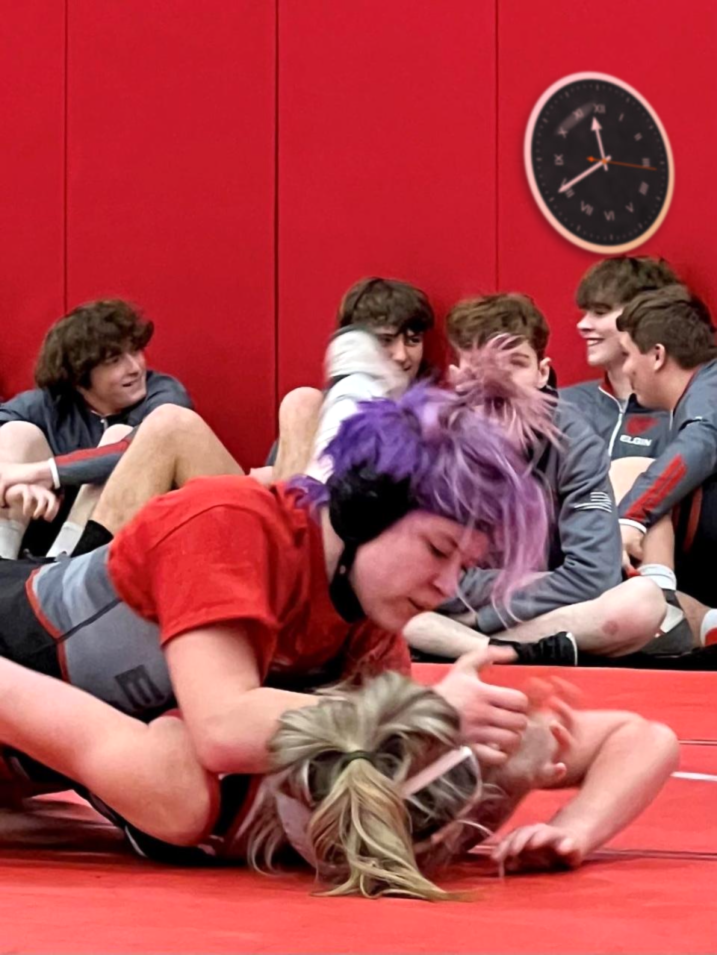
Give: 11h40m16s
